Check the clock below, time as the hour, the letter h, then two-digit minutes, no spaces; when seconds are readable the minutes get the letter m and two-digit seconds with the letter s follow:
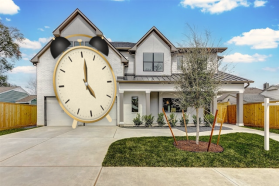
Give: 5h01
